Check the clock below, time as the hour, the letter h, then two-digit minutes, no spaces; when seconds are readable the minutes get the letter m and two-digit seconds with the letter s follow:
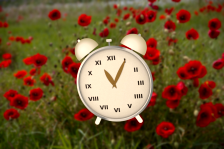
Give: 11h05
